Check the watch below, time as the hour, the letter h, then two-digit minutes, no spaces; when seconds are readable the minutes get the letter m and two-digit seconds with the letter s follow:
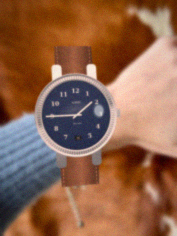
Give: 1h45
